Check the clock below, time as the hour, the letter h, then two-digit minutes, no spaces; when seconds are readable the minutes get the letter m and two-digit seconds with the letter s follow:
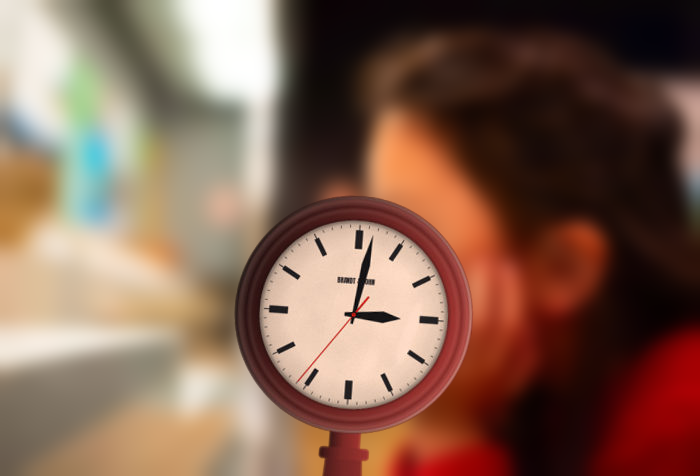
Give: 3h01m36s
